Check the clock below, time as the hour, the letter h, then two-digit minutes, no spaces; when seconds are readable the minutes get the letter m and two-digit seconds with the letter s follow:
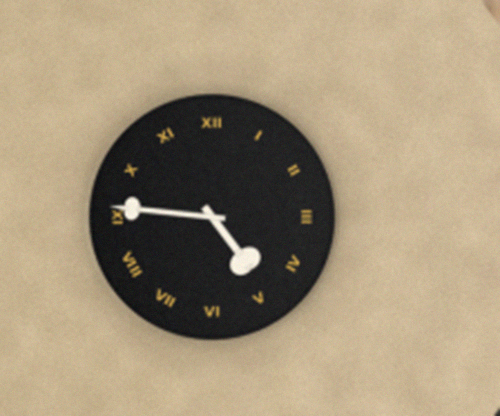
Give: 4h46
